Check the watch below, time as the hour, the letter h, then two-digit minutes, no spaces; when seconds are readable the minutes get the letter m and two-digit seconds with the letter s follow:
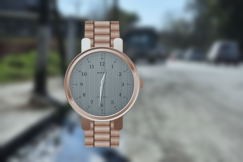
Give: 12h31
